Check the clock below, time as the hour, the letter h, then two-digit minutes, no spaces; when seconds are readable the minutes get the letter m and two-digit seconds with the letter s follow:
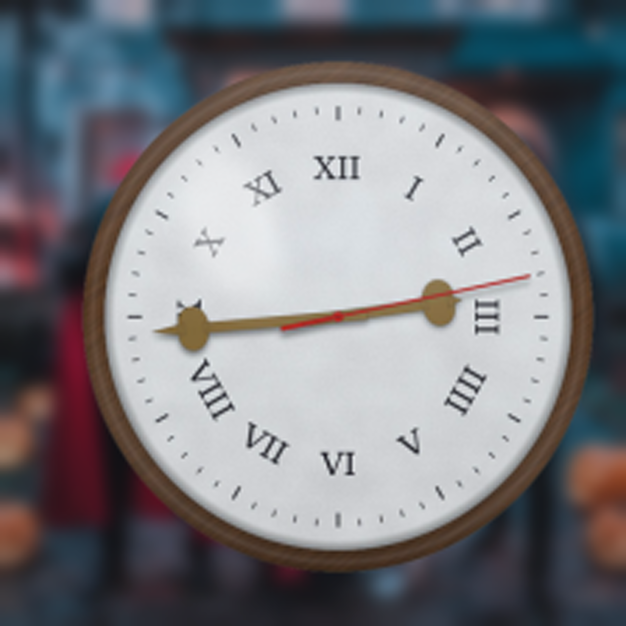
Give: 2h44m13s
